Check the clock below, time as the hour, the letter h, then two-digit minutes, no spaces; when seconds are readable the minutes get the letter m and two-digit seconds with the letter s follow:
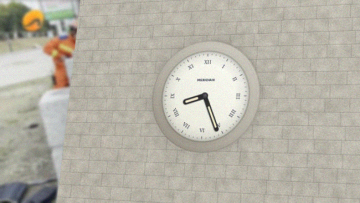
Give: 8h26
